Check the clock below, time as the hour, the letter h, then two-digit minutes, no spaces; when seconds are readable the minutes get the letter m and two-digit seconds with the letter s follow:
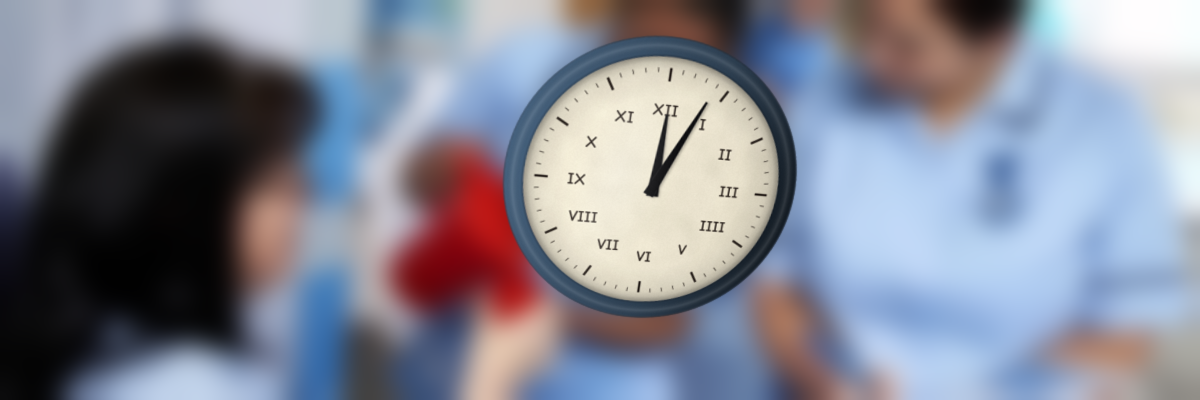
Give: 12h04
